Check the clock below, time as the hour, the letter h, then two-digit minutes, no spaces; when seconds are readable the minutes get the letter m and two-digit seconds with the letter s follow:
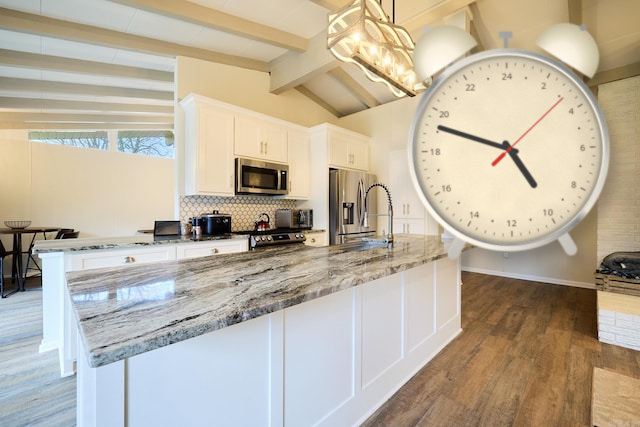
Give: 9h48m08s
